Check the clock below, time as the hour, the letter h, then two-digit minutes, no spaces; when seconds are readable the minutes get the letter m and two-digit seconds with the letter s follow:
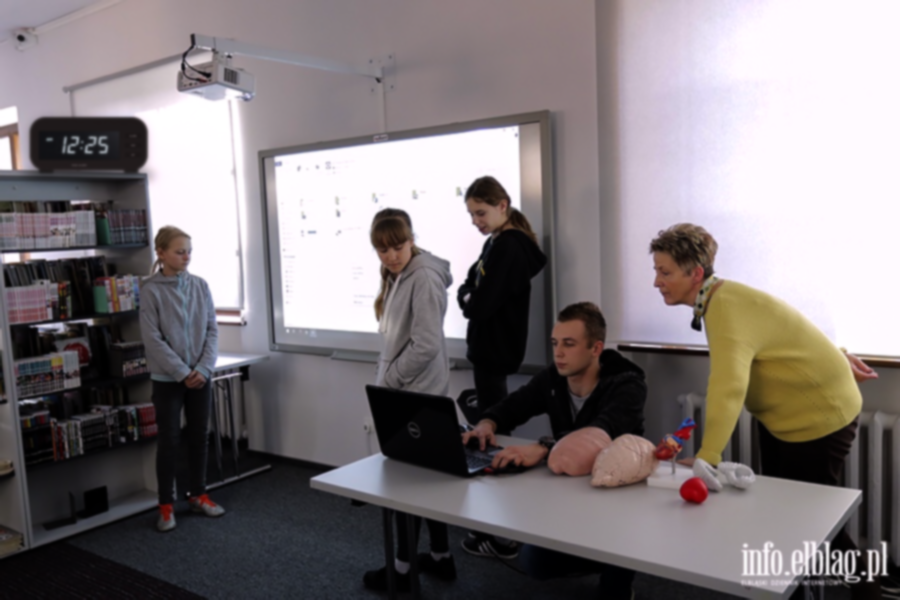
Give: 12h25
